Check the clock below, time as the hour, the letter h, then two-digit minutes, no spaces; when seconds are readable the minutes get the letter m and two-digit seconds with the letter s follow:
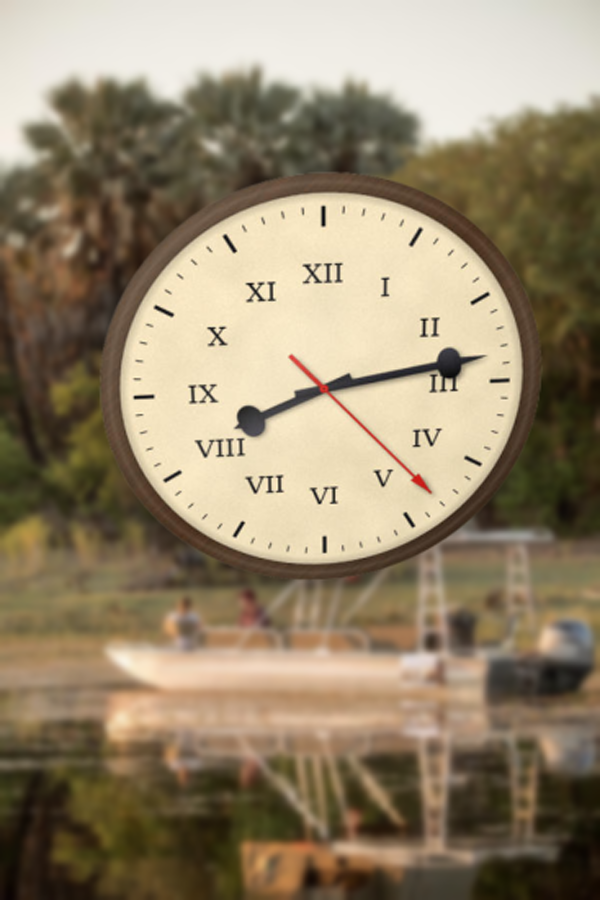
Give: 8h13m23s
